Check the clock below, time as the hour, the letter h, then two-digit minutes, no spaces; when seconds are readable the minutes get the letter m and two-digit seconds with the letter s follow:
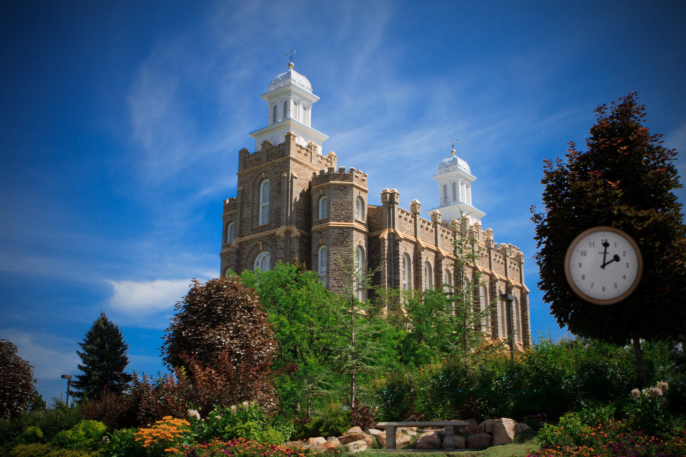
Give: 2h01
